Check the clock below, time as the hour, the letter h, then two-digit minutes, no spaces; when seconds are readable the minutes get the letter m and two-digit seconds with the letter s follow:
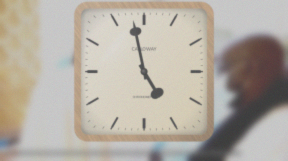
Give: 4h58
